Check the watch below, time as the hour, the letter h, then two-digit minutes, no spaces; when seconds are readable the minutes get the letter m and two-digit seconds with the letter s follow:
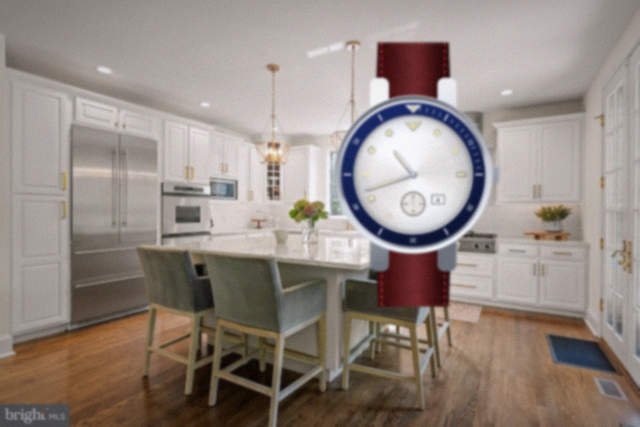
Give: 10h42
